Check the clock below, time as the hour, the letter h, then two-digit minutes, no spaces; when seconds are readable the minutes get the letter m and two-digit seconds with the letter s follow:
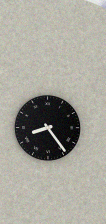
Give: 8h24
